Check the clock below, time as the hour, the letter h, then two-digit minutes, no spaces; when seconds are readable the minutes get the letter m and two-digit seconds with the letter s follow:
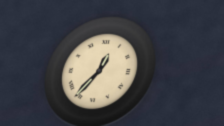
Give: 12h36
